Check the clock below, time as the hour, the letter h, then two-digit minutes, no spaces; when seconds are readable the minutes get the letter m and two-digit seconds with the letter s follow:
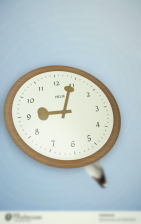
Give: 9h04
